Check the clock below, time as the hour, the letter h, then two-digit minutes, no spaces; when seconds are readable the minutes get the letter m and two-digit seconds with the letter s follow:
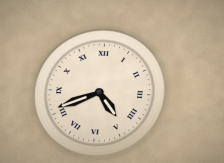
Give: 4h41
